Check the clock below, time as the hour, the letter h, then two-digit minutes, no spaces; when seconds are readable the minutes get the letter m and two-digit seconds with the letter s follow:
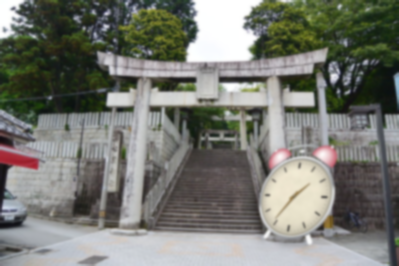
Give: 1h36
